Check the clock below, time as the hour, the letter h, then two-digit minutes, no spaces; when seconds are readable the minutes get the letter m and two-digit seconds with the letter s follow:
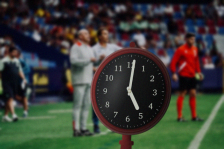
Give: 5h01
